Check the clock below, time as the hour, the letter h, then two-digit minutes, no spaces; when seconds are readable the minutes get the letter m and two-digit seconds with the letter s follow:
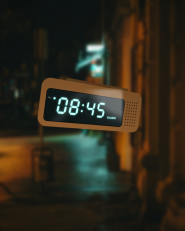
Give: 8h45
